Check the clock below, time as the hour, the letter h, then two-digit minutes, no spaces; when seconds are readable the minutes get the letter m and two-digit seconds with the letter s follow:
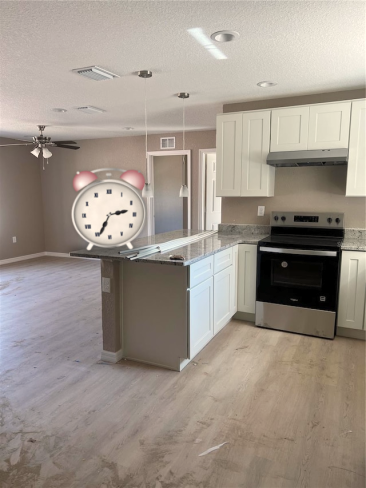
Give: 2h34
